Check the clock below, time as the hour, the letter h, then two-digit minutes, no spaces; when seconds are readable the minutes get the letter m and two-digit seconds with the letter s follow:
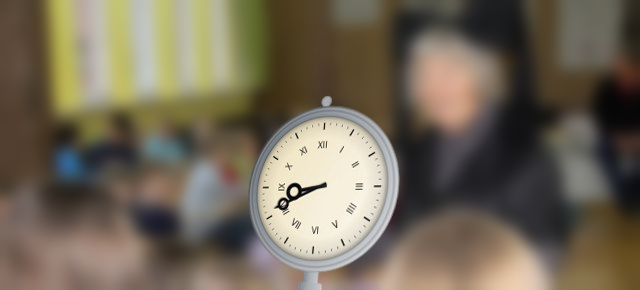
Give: 8h41
